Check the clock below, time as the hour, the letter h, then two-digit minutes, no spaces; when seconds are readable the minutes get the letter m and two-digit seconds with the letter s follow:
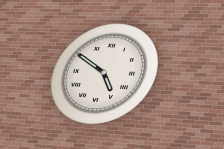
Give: 4h50
